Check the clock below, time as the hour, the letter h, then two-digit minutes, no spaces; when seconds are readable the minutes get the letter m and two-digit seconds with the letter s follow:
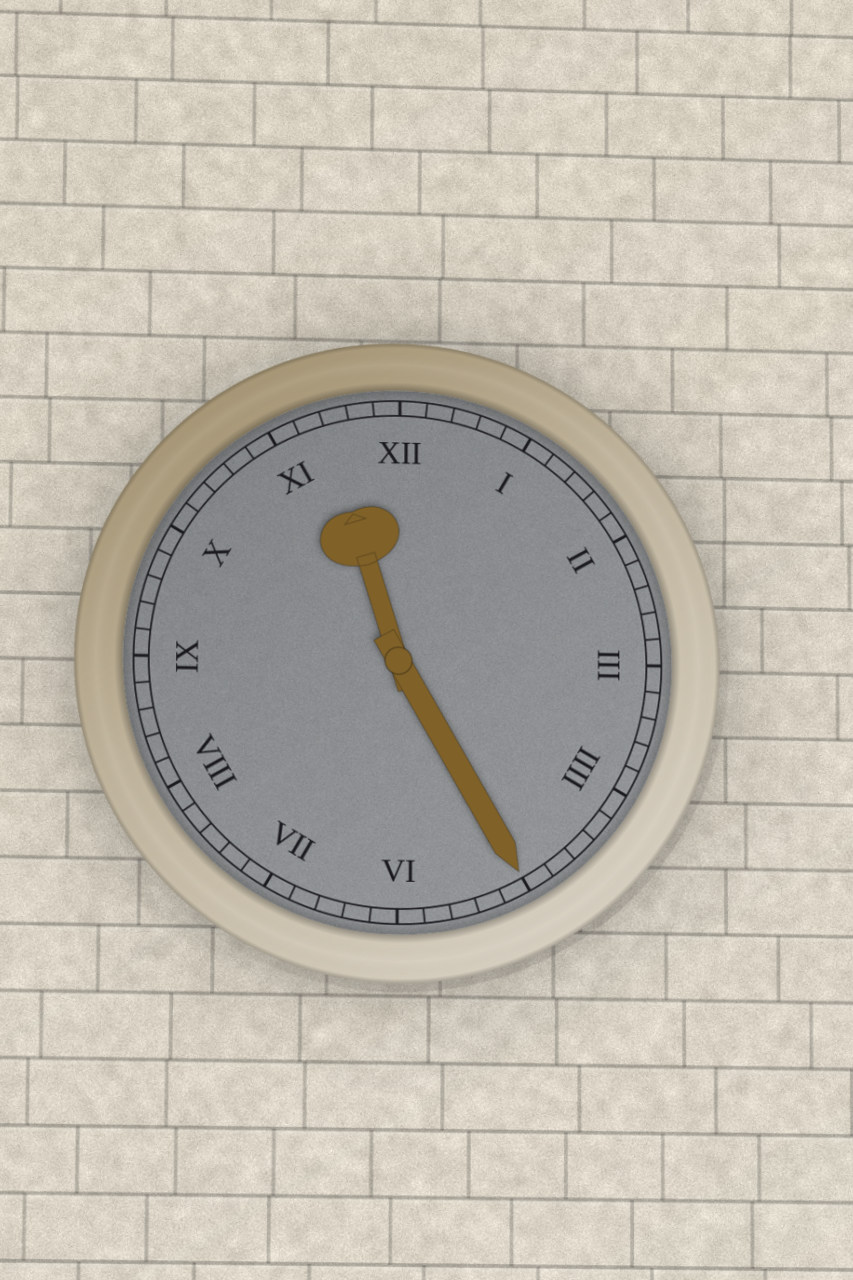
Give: 11h25
